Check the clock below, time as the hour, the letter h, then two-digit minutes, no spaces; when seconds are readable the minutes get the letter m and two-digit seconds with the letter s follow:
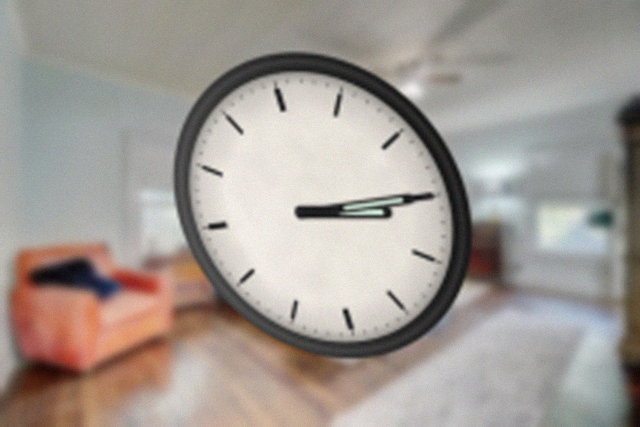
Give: 3h15
